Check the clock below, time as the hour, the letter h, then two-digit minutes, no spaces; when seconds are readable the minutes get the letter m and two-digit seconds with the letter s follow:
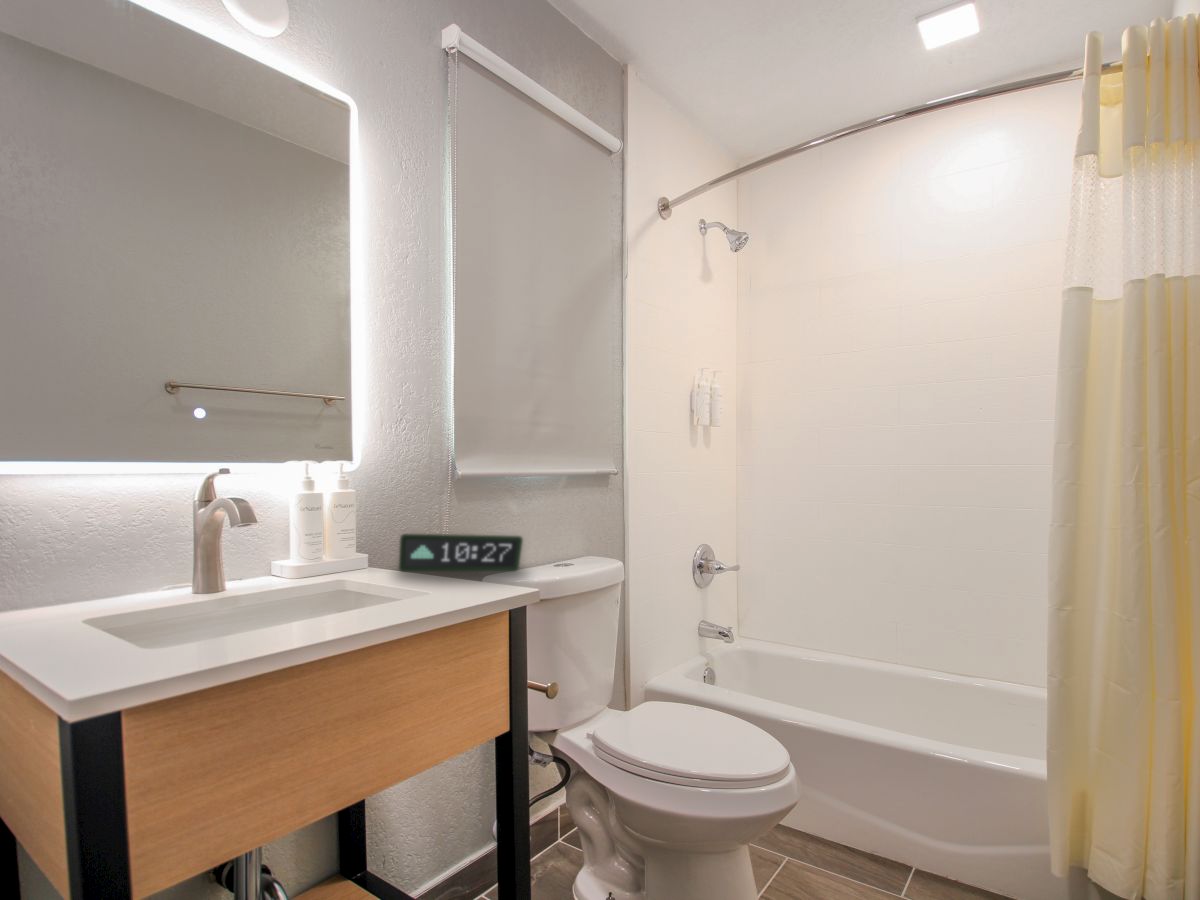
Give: 10h27
